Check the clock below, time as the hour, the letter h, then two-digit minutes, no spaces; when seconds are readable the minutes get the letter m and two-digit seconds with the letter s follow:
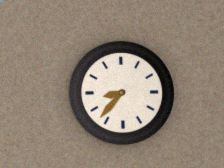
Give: 8h37
